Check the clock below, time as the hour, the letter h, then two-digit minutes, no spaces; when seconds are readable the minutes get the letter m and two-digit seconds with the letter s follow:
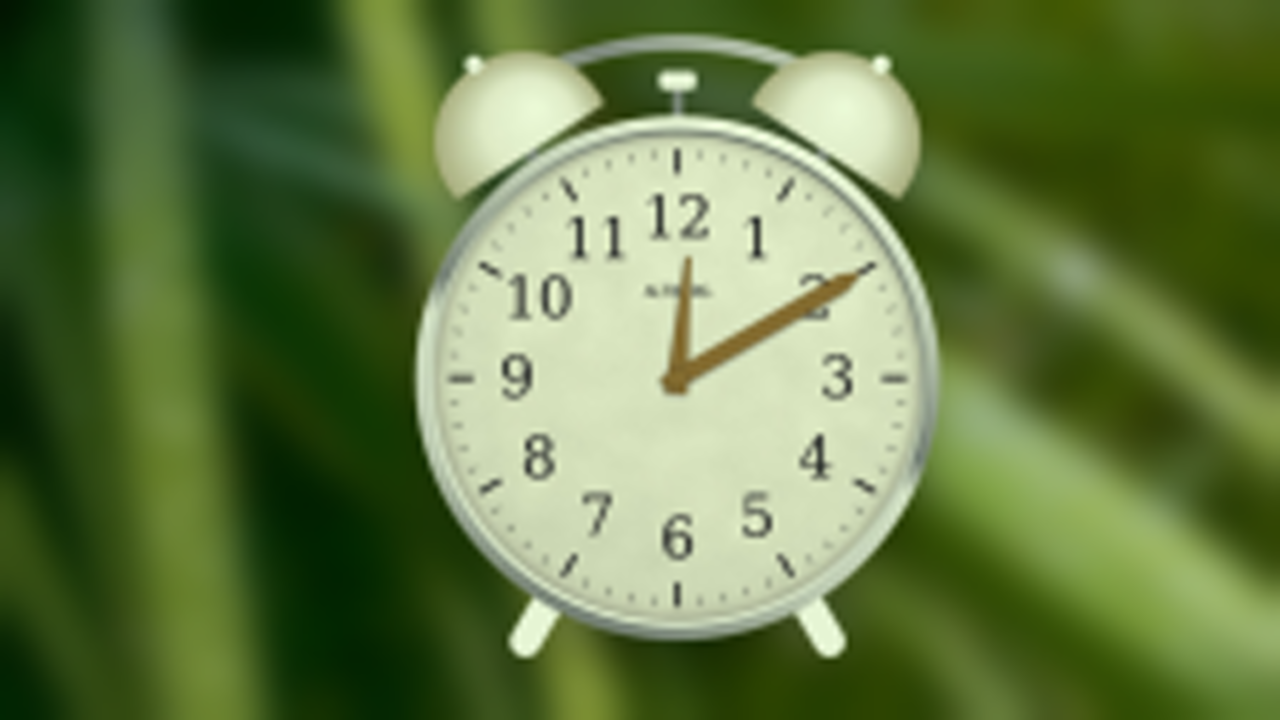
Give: 12h10
